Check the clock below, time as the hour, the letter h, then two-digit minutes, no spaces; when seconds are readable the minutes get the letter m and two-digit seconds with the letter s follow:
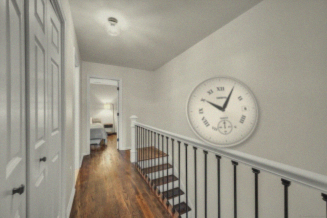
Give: 10h05
